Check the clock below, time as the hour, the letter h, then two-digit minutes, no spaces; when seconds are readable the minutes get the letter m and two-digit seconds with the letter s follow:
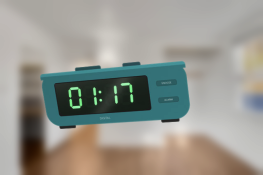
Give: 1h17
